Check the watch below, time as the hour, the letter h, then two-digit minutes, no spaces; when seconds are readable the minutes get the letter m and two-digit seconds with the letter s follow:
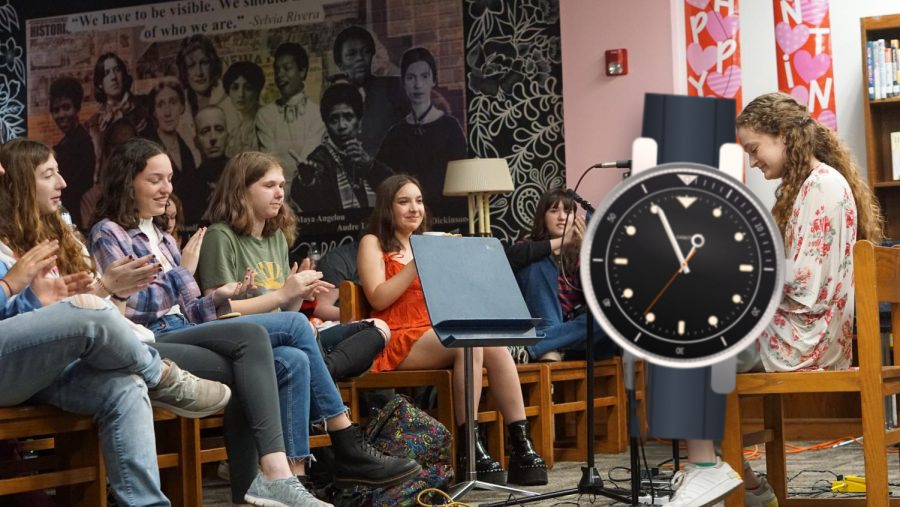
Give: 12h55m36s
